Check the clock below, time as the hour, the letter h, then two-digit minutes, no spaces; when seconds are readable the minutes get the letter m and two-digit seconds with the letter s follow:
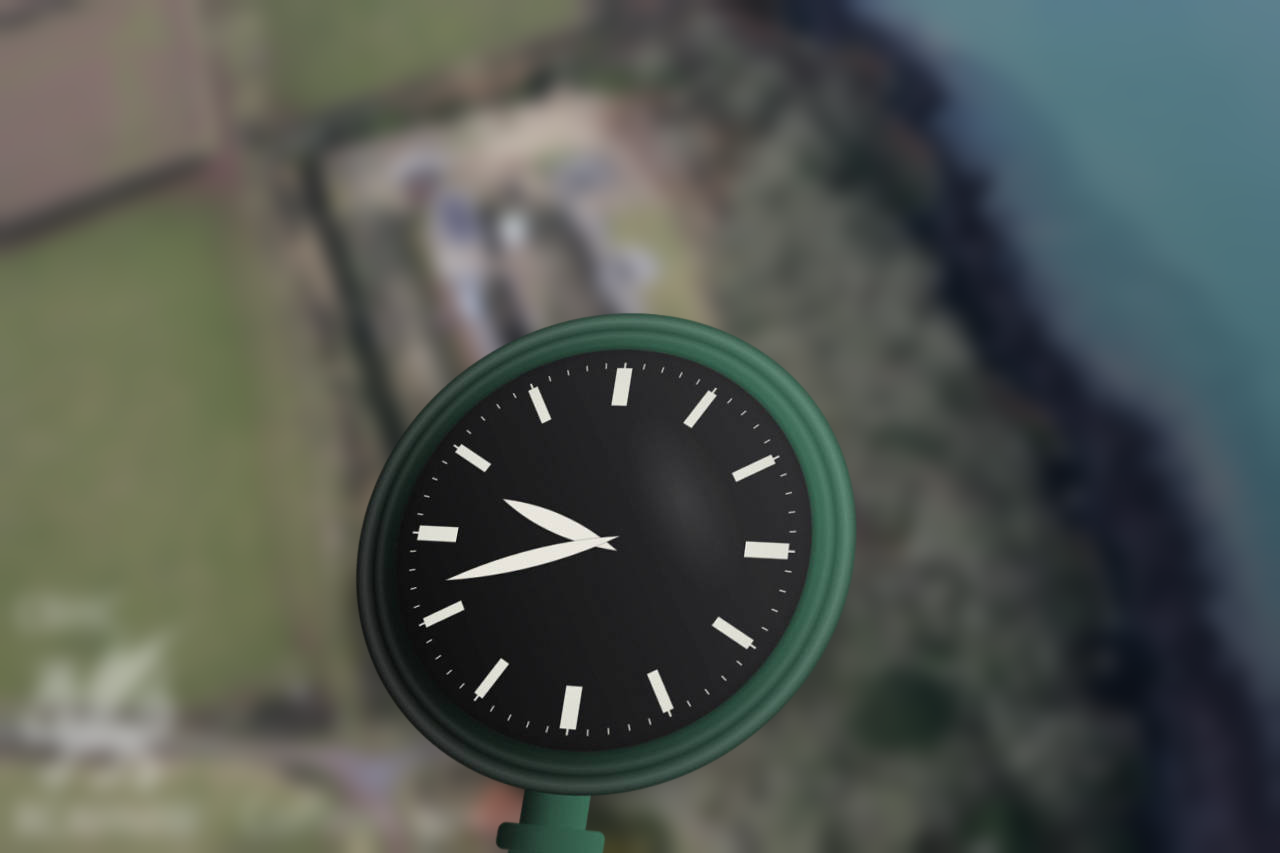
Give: 9h42
